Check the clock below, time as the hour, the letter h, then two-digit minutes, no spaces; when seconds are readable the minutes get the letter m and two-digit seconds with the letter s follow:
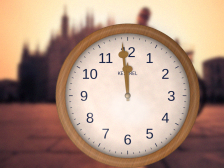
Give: 11h59
